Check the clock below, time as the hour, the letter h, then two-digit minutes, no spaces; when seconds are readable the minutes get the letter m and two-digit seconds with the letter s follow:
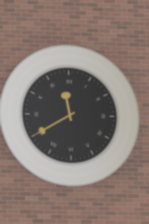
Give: 11h40
